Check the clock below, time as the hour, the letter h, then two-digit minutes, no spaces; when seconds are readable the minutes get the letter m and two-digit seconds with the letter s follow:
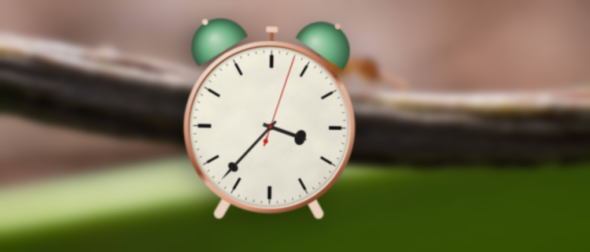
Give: 3h37m03s
